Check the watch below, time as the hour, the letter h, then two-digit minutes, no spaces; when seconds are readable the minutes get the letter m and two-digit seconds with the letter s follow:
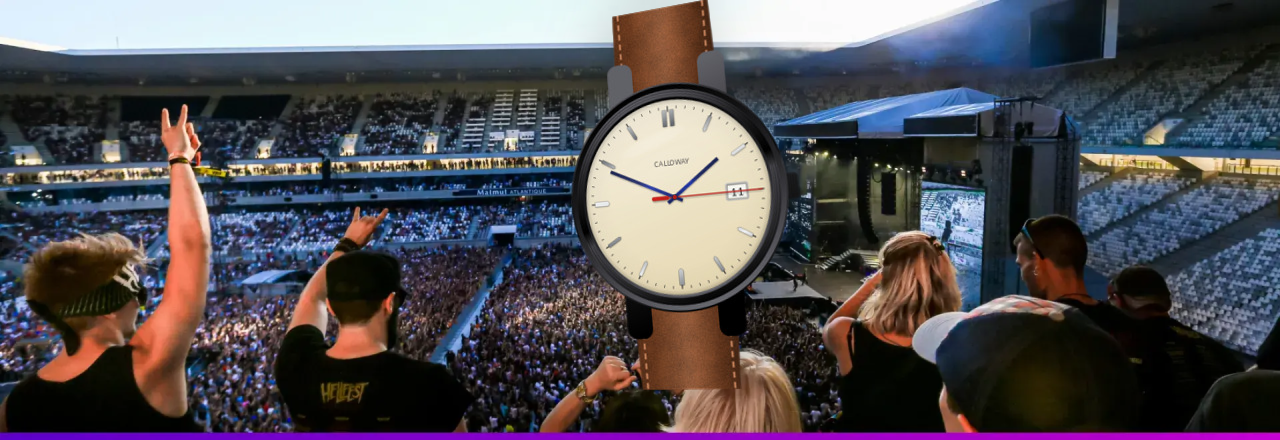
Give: 1h49m15s
